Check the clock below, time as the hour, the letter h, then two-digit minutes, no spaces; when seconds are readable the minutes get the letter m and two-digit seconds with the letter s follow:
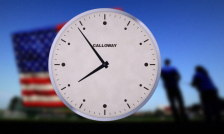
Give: 7h54
